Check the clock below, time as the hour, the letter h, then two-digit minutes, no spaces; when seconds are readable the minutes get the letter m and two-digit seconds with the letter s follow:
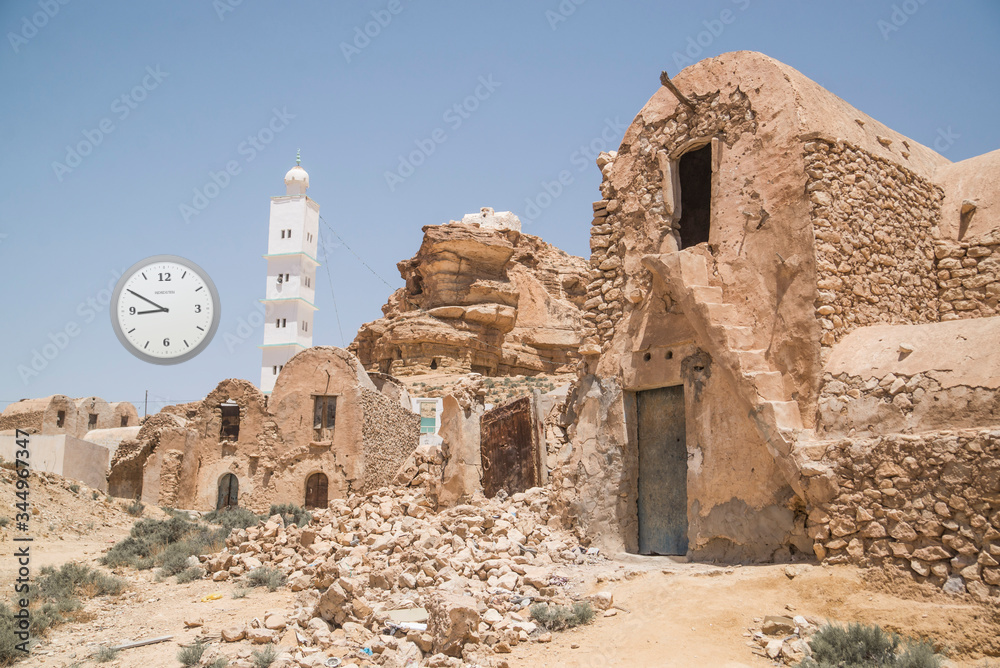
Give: 8h50
